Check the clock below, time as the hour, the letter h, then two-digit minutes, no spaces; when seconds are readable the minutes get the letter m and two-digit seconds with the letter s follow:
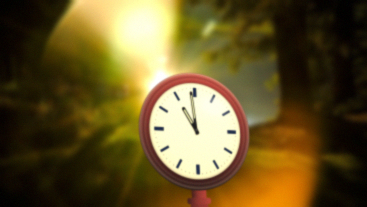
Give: 10h59
